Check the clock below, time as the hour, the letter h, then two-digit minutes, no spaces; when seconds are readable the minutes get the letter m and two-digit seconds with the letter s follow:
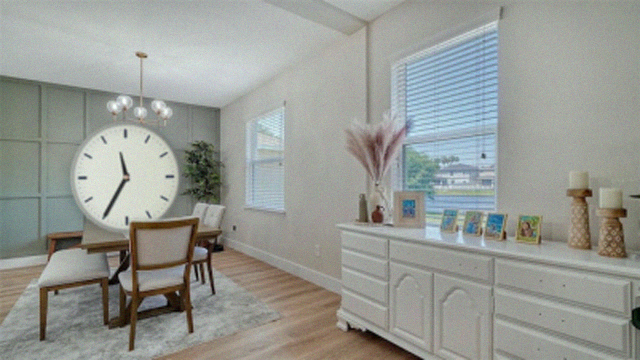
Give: 11h35
